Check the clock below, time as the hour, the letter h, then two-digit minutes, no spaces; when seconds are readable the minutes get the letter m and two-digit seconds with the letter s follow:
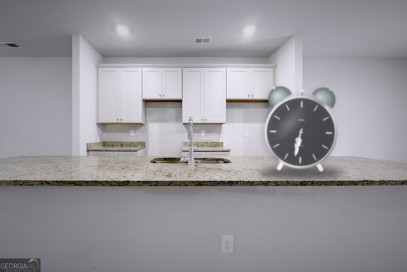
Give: 6h32
